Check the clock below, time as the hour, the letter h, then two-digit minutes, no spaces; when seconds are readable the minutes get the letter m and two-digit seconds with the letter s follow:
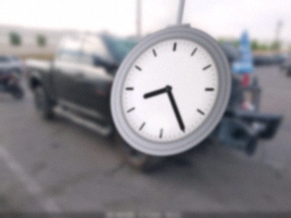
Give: 8h25
